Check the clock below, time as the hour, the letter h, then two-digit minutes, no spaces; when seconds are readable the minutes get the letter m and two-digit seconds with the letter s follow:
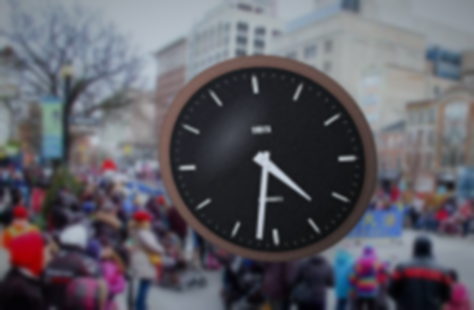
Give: 4h32
